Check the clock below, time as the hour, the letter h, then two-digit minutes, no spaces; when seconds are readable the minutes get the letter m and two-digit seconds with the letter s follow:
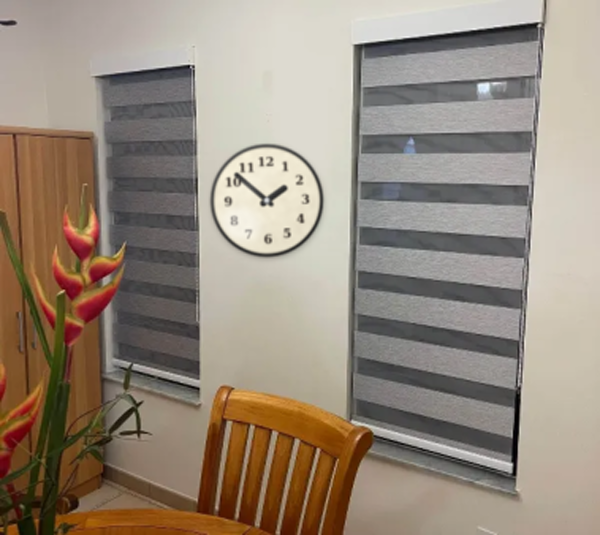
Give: 1h52
